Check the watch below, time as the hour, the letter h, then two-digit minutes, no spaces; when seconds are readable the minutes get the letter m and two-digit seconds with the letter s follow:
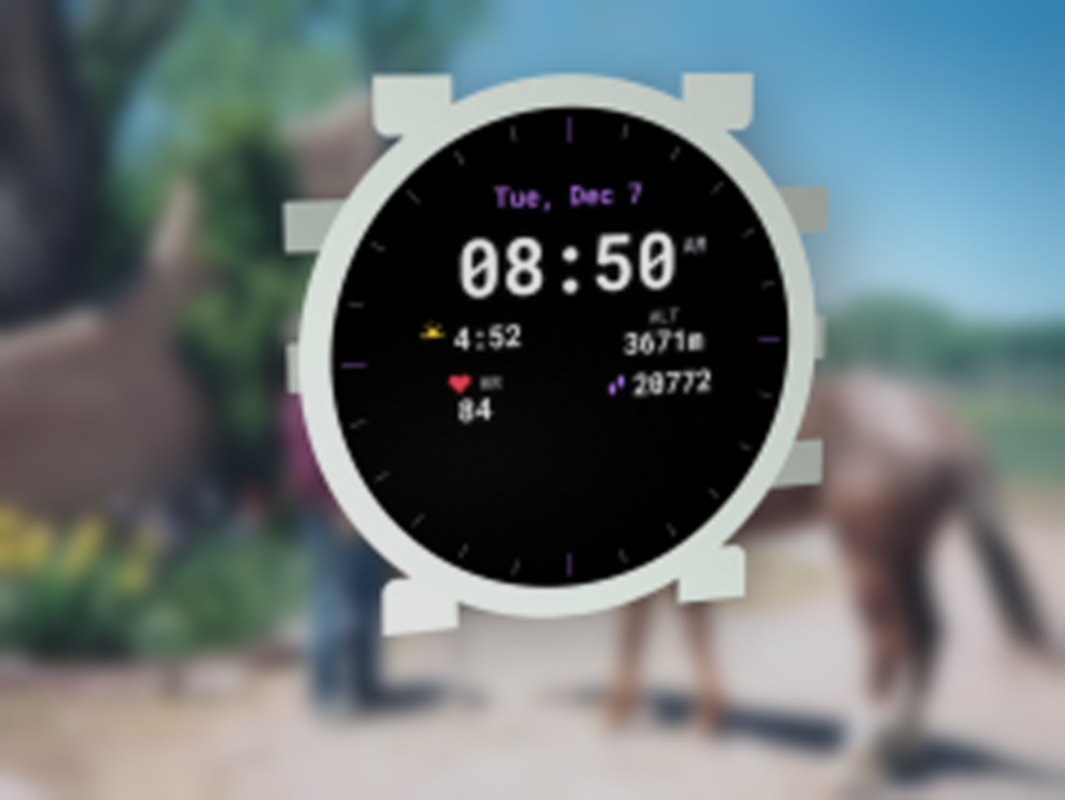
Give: 8h50
